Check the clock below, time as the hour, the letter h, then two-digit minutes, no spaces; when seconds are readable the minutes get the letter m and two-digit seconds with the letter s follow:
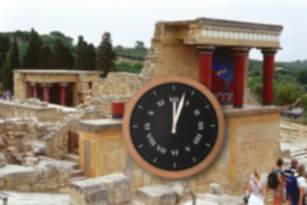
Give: 12h03
